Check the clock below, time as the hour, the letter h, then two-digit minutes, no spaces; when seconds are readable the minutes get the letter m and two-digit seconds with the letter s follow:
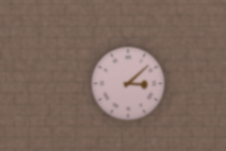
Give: 3h08
